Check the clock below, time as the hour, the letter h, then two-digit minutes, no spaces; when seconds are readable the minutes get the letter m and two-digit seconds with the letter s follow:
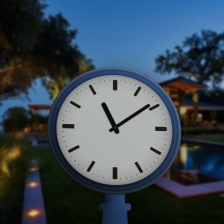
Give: 11h09
